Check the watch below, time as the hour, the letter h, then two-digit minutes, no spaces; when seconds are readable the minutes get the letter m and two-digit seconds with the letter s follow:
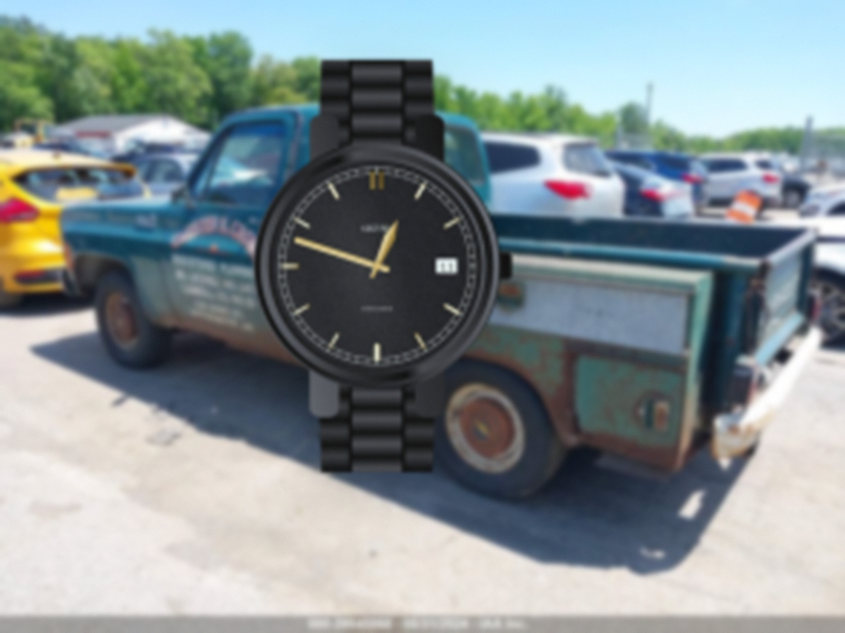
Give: 12h48
